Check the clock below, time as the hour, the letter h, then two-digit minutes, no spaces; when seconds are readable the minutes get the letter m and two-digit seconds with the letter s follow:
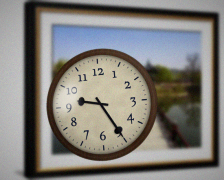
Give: 9h25
